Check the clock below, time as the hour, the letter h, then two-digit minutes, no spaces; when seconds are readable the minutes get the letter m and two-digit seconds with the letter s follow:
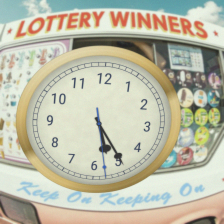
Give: 5h24m28s
